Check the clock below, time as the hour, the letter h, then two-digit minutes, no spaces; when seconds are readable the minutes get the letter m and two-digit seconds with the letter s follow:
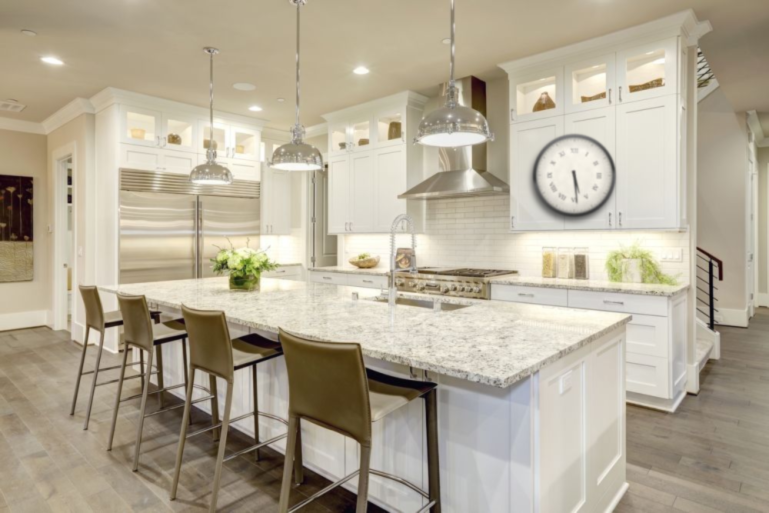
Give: 5h29
